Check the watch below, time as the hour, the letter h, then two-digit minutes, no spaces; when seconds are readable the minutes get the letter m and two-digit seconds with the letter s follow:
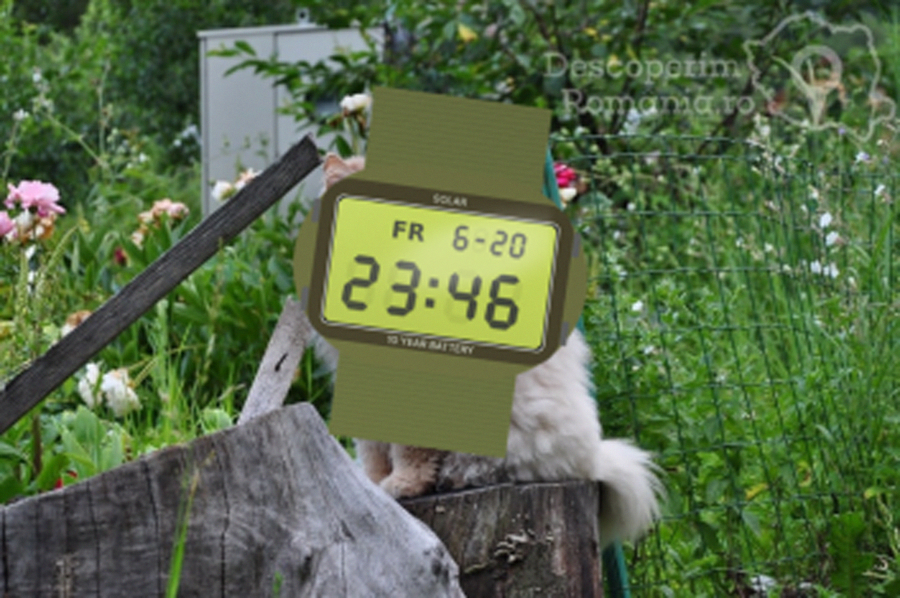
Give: 23h46
